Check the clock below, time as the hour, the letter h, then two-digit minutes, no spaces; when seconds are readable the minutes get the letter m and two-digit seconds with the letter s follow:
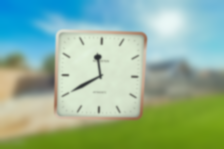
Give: 11h40
